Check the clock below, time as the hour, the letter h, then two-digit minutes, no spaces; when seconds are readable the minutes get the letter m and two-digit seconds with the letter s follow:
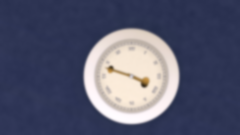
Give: 3h48
